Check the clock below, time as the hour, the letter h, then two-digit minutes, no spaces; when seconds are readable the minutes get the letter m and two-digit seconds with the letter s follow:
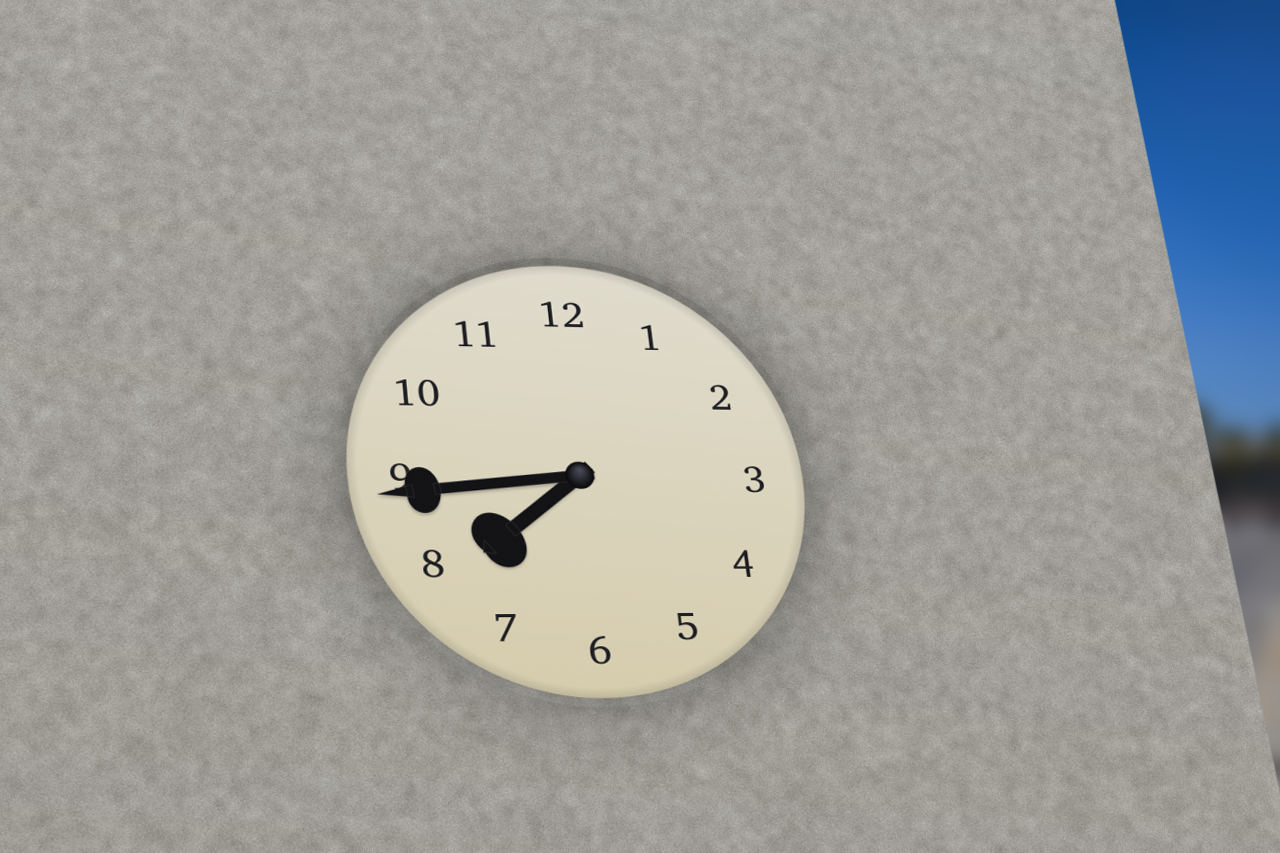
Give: 7h44
